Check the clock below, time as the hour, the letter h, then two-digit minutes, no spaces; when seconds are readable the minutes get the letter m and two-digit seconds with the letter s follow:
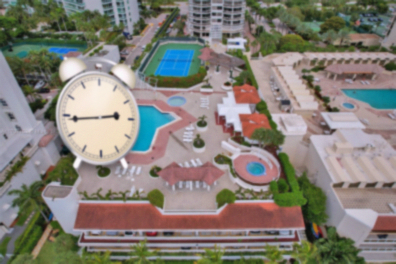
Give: 2h44
